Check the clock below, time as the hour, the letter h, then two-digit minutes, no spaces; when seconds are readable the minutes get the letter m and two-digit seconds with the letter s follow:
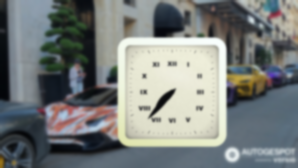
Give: 7h37
